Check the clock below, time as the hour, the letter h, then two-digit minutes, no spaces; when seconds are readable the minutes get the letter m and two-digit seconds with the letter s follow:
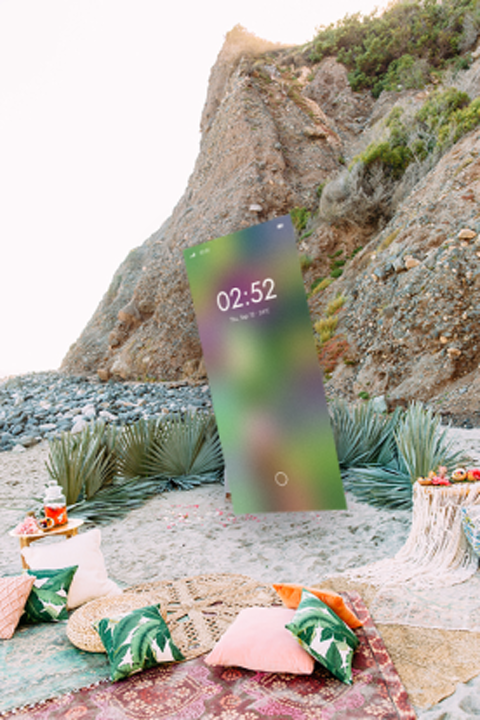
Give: 2h52
